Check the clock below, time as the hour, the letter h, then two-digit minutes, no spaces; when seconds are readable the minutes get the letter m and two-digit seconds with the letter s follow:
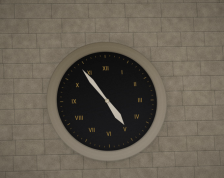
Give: 4h54
